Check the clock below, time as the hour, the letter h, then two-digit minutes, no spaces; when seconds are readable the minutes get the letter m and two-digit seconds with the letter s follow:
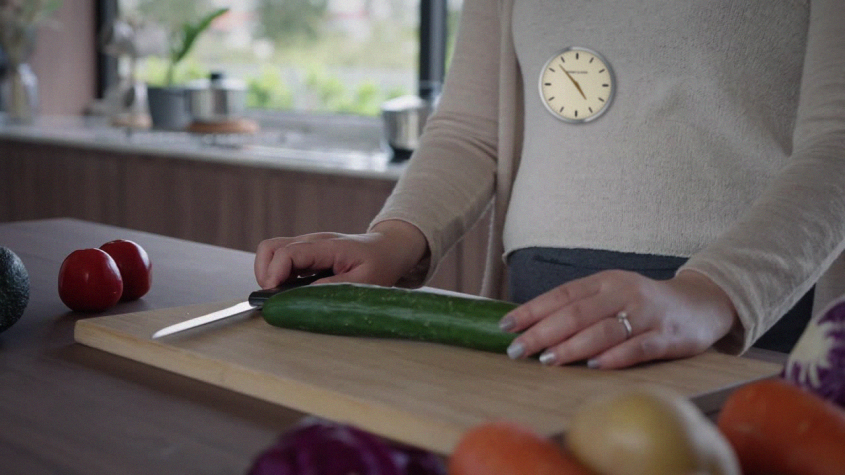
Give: 4h53
